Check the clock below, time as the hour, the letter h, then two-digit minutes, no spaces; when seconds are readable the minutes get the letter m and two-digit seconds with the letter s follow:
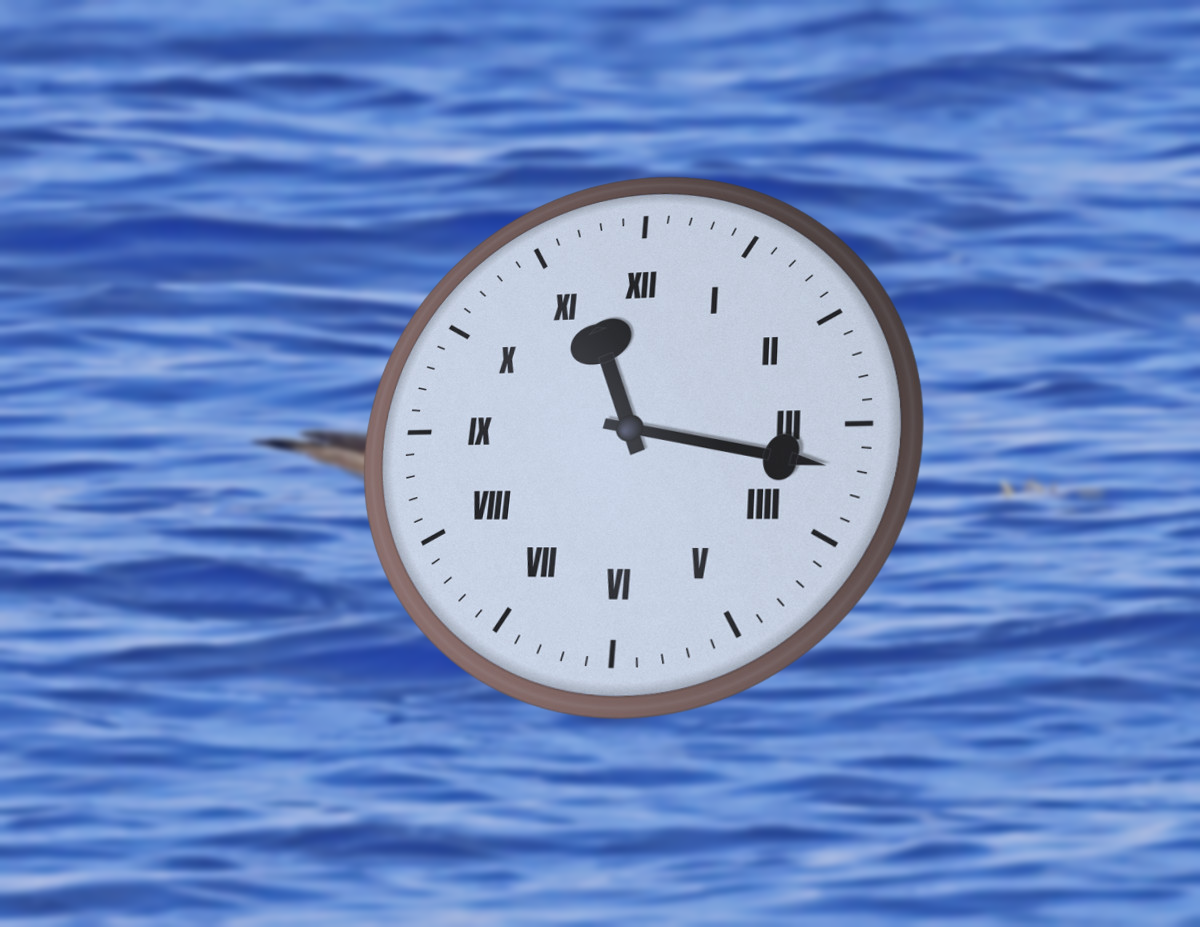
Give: 11h17
